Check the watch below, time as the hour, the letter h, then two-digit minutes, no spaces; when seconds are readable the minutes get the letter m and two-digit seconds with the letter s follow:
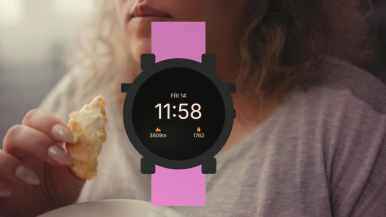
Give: 11h58
